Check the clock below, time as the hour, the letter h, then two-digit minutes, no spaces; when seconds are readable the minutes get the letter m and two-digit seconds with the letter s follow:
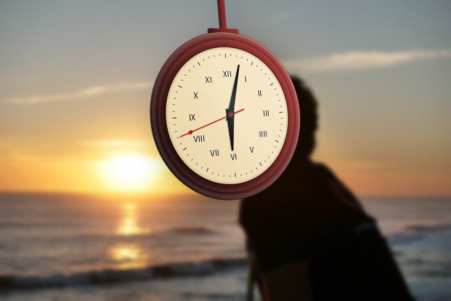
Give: 6h02m42s
